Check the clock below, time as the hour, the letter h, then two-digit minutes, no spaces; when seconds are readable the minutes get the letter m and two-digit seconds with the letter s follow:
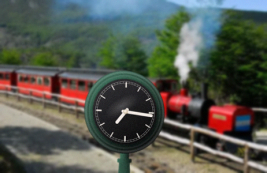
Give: 7h16
